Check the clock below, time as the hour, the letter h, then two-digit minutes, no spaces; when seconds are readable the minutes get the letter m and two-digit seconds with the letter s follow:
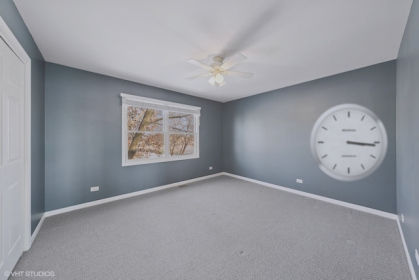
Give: 3h16
